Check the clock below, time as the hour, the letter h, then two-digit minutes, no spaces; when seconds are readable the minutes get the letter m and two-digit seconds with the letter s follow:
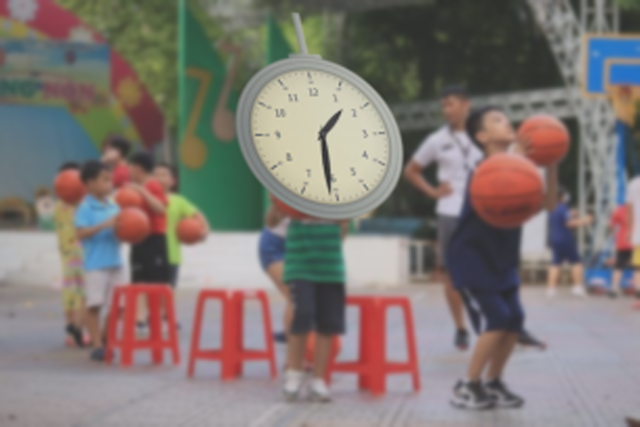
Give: 1h31
